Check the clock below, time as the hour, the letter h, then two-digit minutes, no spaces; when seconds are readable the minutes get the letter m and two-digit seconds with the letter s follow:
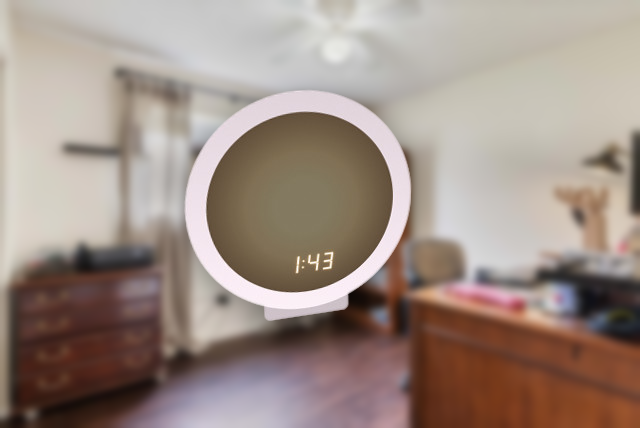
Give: 1h43
